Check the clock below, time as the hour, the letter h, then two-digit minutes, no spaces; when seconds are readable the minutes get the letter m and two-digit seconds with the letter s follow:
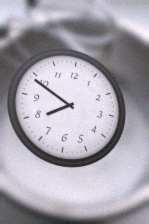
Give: 7h49
